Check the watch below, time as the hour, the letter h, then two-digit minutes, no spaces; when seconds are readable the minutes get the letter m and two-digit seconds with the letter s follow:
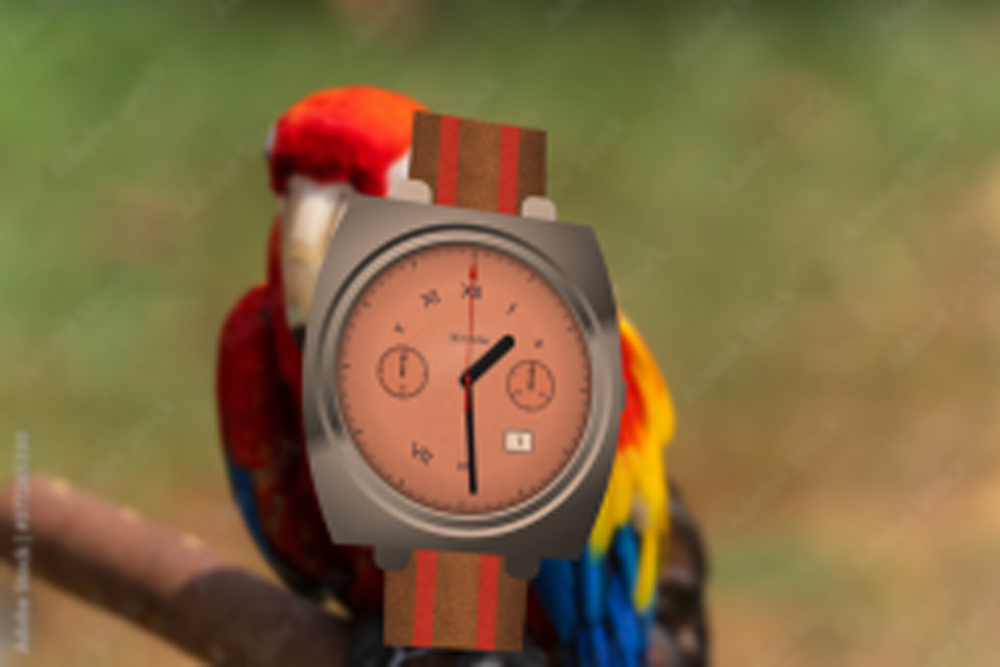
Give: 1h29
